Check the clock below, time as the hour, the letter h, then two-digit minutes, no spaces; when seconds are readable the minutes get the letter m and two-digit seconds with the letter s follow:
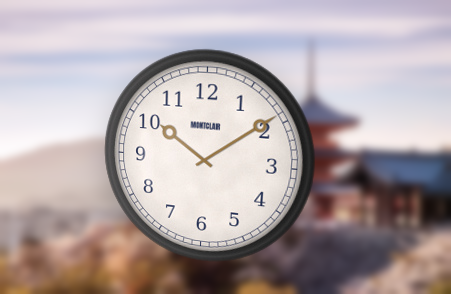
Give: 10h09
